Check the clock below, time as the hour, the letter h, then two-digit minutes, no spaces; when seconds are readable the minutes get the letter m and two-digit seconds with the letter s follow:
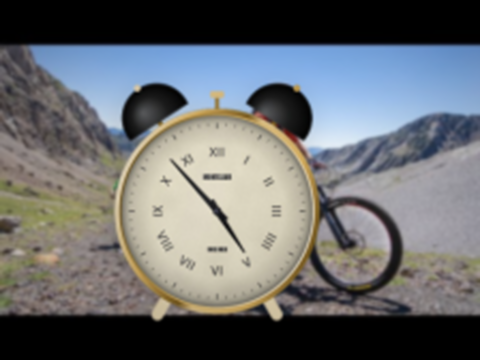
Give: 4h53
